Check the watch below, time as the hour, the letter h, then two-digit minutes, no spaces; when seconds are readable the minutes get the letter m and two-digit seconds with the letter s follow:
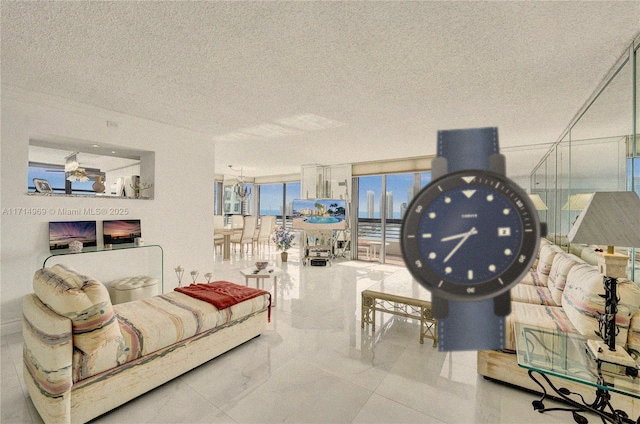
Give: 8h37
